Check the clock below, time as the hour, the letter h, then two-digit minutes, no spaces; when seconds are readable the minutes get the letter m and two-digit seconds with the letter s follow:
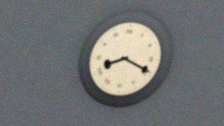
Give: 8h19
